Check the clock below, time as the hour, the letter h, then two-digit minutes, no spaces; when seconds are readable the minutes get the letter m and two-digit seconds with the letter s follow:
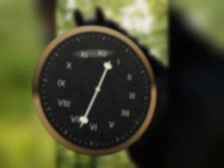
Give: 12h33
